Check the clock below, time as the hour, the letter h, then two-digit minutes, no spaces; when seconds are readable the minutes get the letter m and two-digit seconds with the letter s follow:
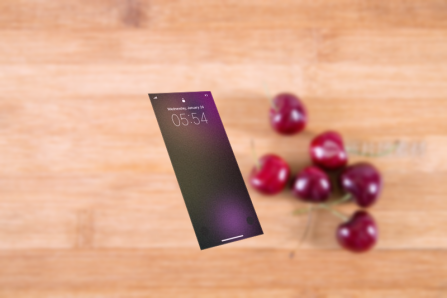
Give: 5h54
